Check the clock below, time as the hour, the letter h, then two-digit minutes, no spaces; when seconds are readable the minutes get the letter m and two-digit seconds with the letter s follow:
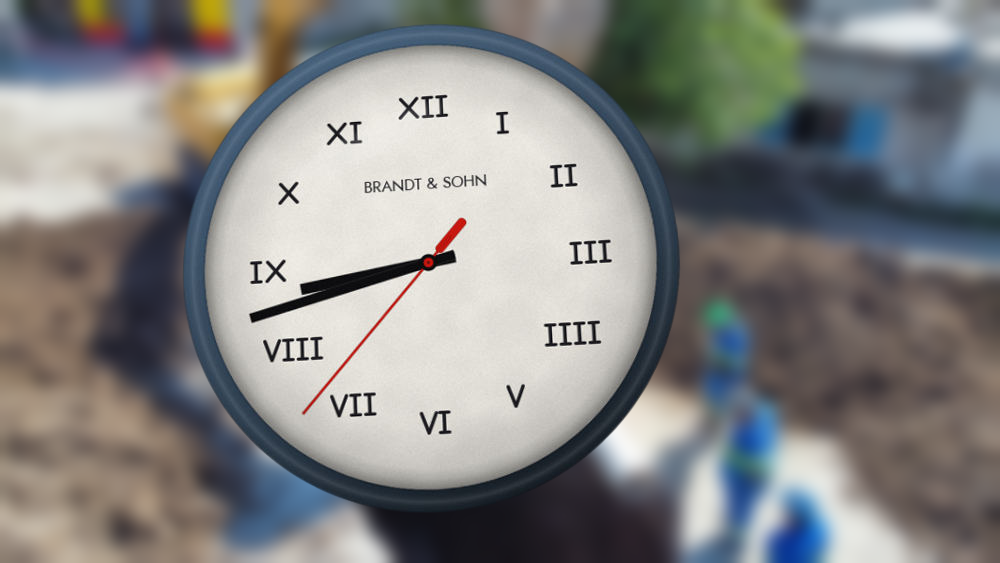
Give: 8h42m37s
